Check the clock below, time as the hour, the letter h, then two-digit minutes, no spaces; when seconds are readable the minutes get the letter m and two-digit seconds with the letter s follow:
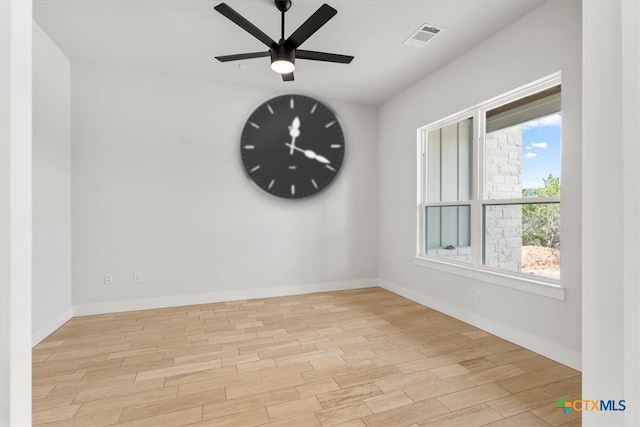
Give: 12h19
